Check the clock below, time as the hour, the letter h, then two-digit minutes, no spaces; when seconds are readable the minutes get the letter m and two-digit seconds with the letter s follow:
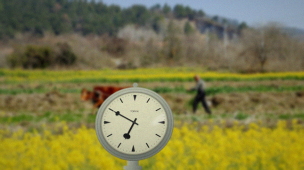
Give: 6h50
